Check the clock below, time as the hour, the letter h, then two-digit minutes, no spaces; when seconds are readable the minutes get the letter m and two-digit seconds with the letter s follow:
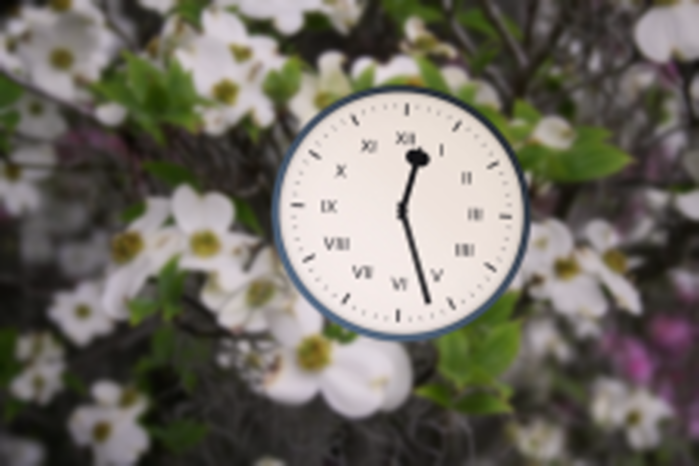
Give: 12h27
